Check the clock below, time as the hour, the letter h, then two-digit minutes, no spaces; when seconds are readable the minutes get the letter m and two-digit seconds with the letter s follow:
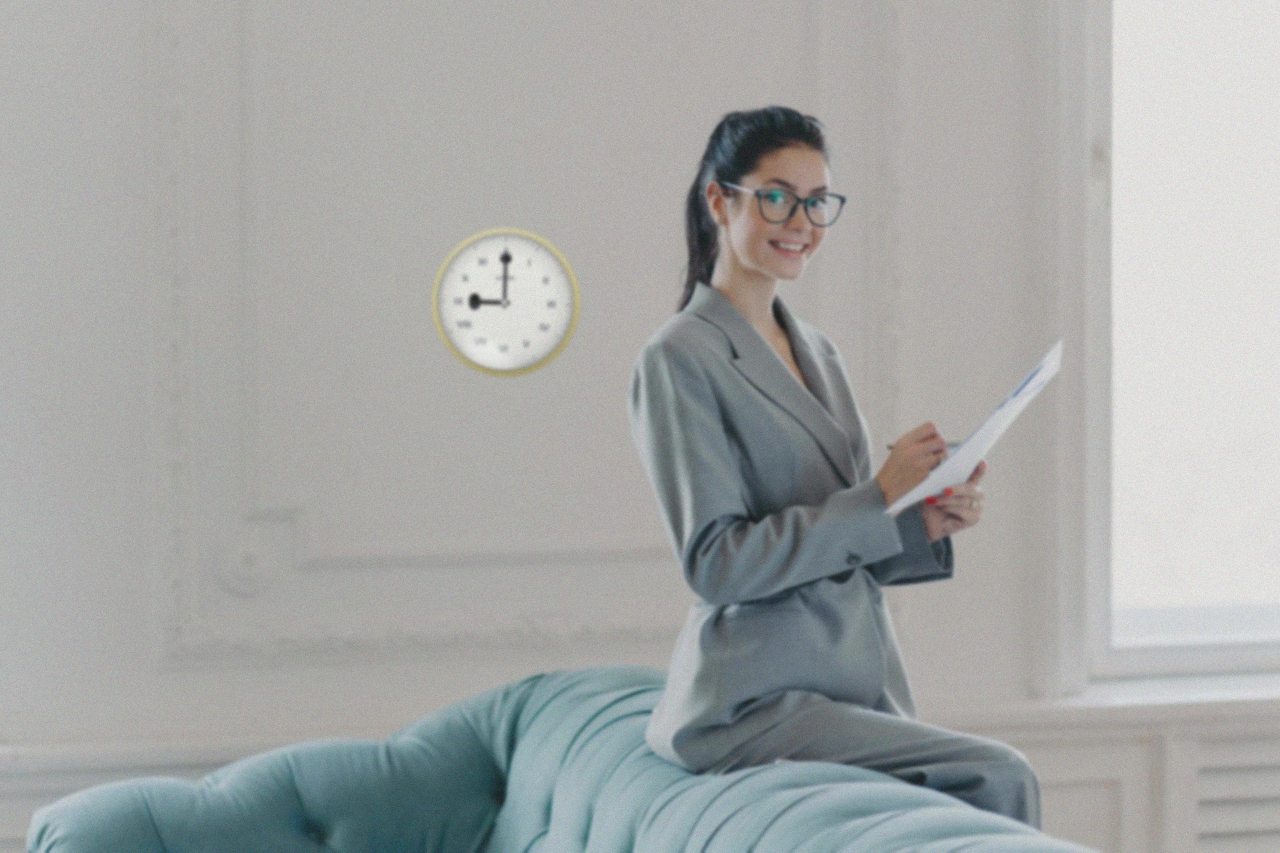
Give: 9h00
